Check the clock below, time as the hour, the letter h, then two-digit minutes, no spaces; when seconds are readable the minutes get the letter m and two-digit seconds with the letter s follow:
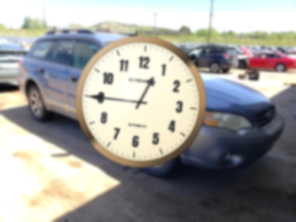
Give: 12h45
